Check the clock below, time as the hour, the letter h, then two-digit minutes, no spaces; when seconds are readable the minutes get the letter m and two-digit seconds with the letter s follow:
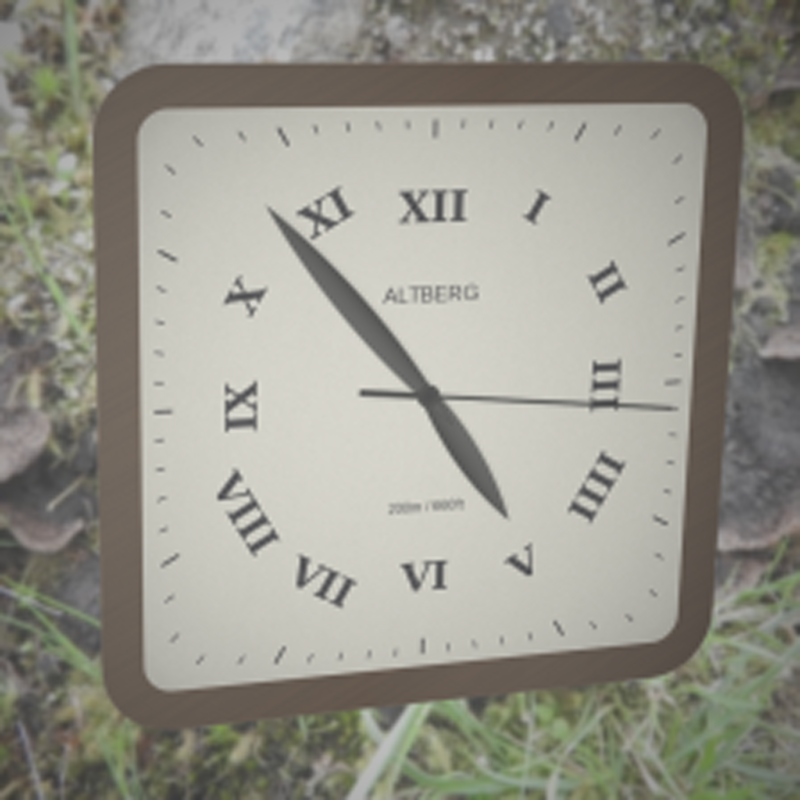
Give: 4h53m16s
